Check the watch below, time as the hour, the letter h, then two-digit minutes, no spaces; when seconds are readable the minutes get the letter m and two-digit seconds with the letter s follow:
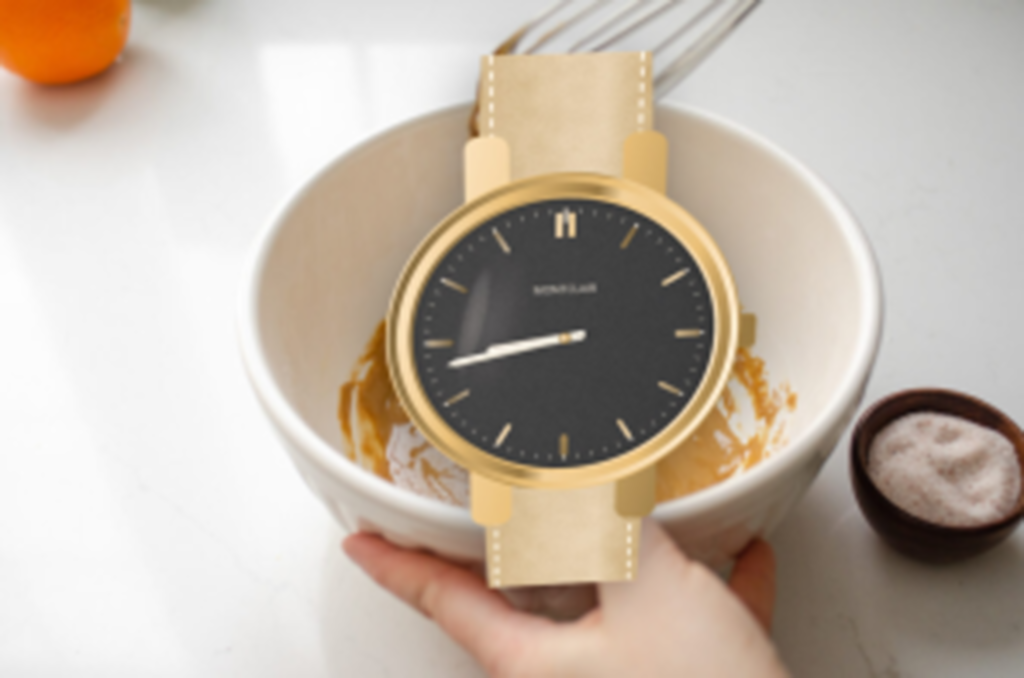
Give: 8h43
